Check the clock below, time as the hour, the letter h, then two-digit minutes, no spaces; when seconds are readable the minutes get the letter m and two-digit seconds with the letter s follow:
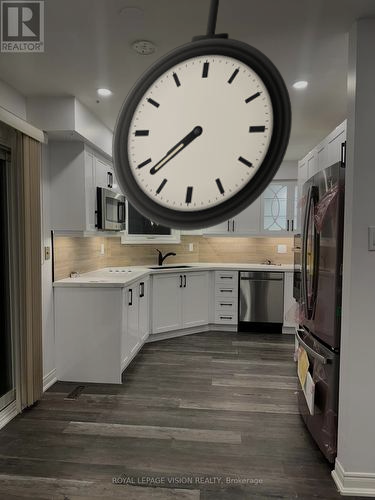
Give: 7h38
